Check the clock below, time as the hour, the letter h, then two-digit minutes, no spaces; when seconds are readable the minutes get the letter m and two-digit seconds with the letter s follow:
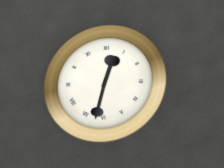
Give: 12h32
